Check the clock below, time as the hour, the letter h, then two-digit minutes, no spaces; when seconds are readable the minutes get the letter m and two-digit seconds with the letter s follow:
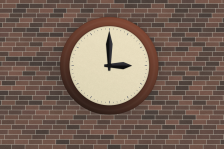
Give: 3h00
